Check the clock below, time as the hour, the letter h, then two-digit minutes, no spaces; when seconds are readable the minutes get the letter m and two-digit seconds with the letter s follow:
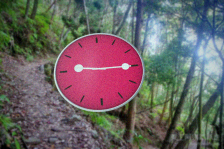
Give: 9h15
